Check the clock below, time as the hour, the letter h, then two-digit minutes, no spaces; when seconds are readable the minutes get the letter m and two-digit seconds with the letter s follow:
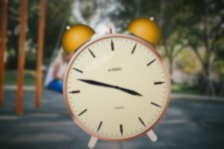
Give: 3h48
